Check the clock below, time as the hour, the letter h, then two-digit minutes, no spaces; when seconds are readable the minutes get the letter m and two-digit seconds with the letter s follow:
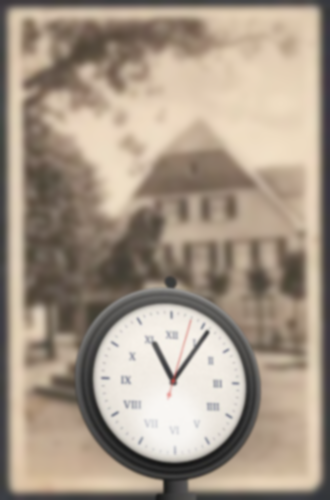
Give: 11h06m03s
